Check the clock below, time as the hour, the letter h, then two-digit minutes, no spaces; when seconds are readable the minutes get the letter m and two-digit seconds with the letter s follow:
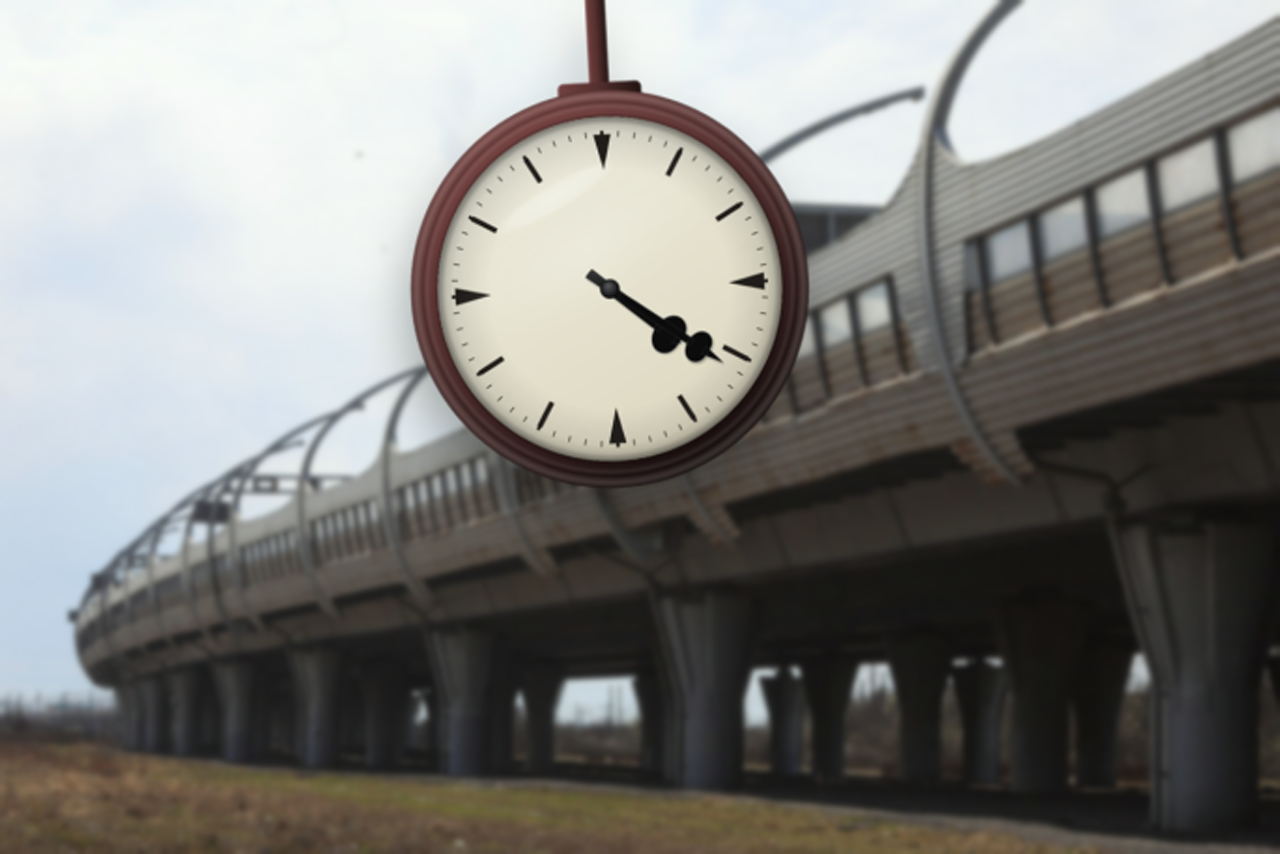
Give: 4h21
